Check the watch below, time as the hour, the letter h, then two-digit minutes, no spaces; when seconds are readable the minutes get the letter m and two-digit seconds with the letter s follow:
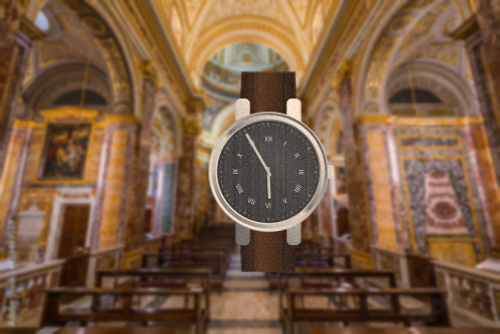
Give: 5h55
